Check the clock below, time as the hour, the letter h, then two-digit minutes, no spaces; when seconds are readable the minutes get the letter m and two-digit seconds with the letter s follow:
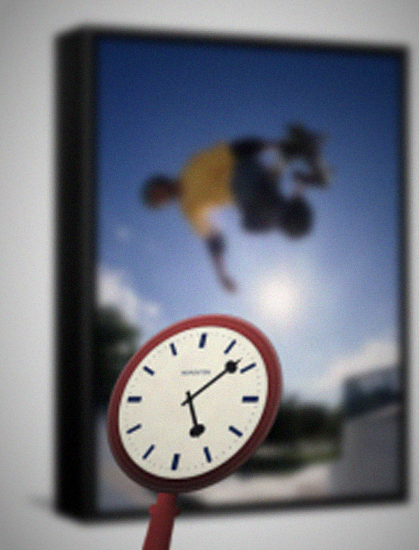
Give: 5h08
